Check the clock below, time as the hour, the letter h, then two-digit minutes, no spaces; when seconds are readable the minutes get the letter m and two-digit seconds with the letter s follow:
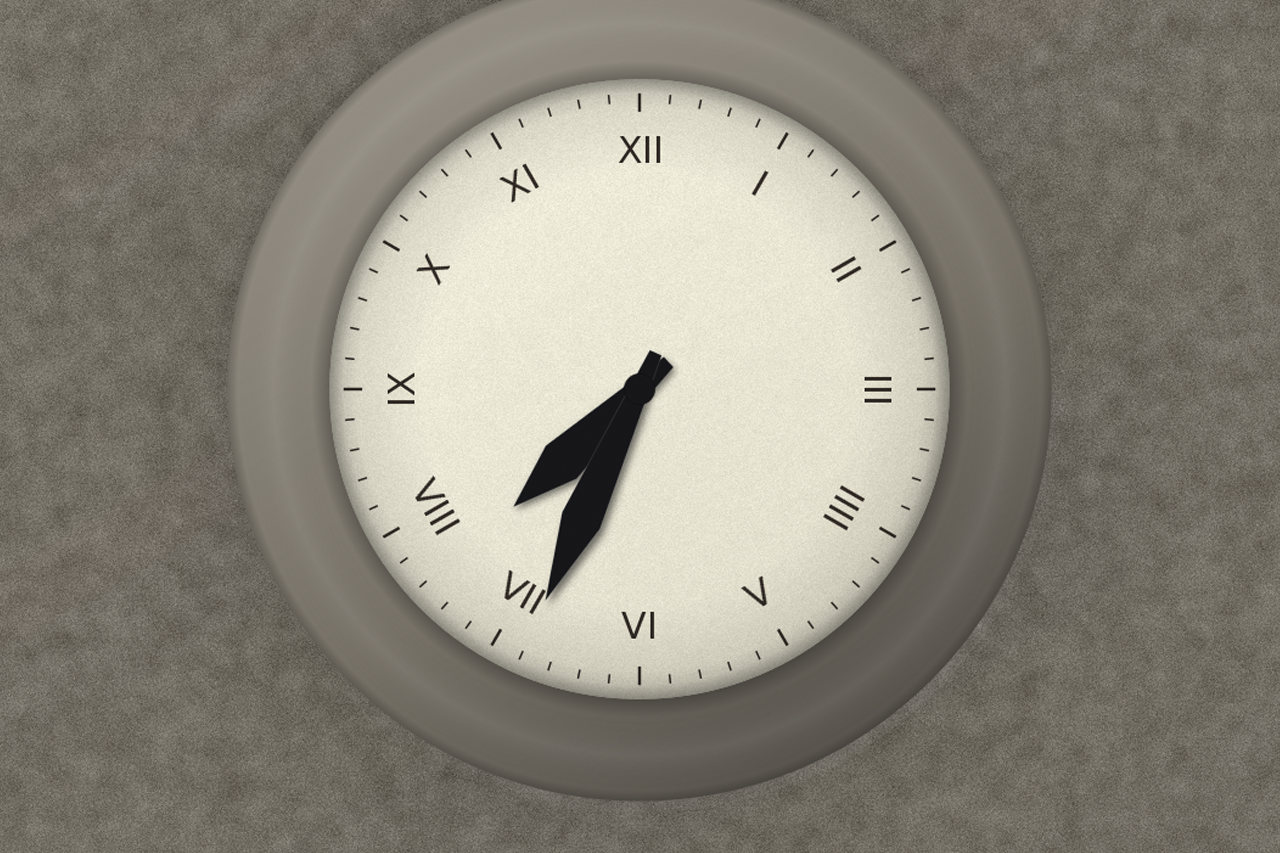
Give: 7h34
